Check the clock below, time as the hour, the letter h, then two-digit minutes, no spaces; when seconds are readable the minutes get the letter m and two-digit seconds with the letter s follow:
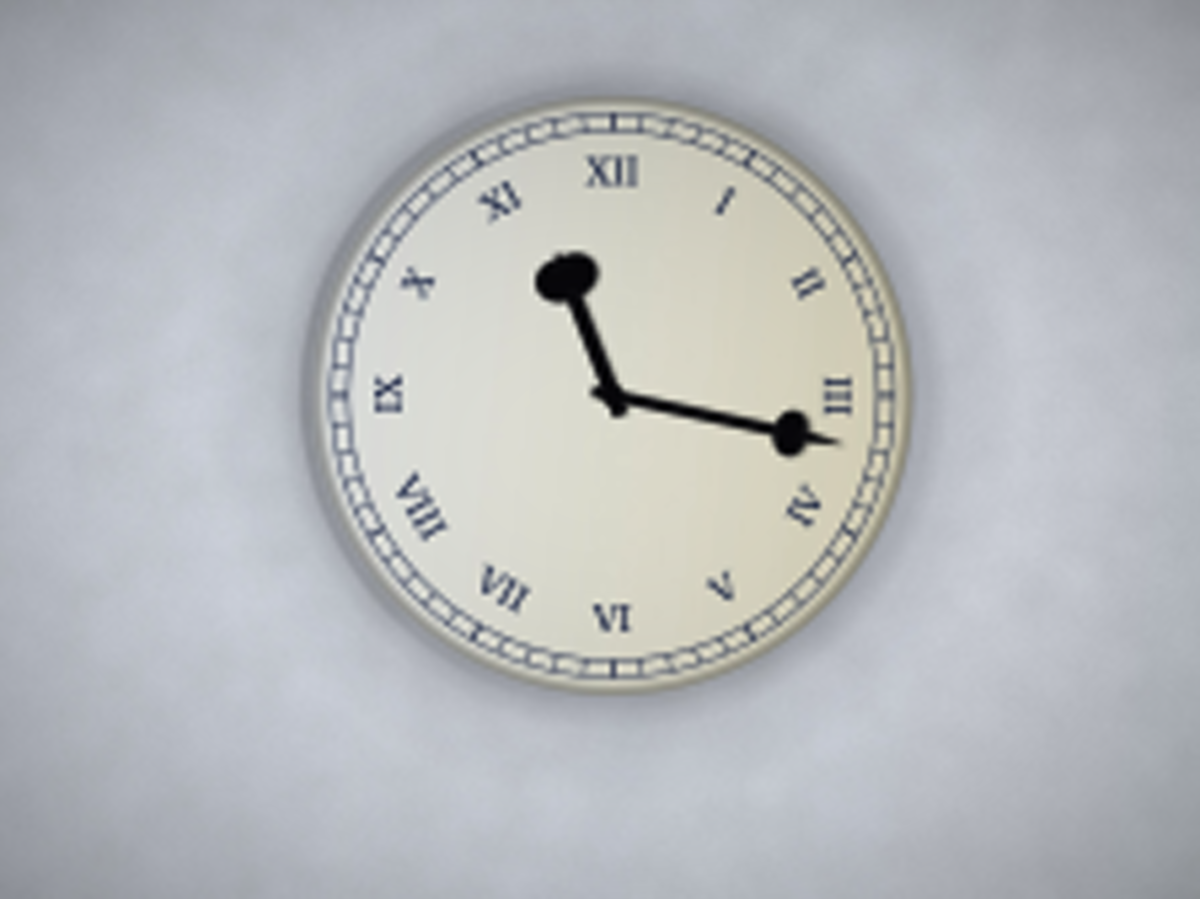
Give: 11h17
